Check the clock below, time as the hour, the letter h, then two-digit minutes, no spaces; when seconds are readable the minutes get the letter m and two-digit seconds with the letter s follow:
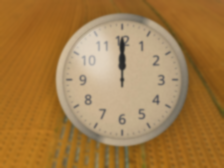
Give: 12h00
